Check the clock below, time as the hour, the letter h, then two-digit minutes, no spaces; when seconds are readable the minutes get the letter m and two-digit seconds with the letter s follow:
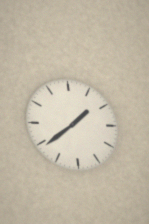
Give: 1h39
